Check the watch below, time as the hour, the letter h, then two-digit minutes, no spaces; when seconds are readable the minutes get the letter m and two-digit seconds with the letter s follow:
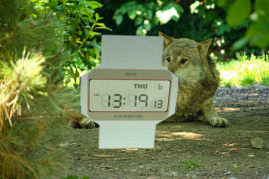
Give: 13h19m13s
